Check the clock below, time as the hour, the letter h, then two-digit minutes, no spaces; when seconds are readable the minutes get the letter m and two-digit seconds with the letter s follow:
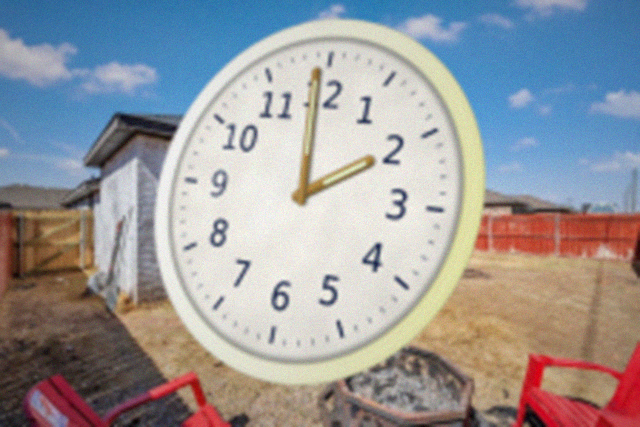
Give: 1h59
